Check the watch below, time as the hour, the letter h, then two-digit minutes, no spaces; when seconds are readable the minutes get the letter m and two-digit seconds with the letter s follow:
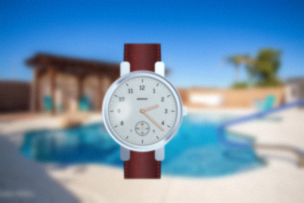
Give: 2h22
